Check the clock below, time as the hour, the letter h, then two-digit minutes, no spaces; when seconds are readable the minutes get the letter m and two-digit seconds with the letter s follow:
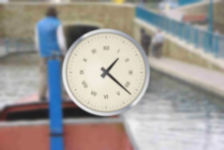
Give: 1h22
